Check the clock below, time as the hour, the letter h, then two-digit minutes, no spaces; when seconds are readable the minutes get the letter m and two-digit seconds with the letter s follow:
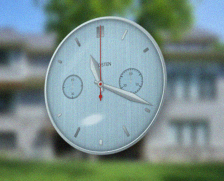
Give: 11h19
